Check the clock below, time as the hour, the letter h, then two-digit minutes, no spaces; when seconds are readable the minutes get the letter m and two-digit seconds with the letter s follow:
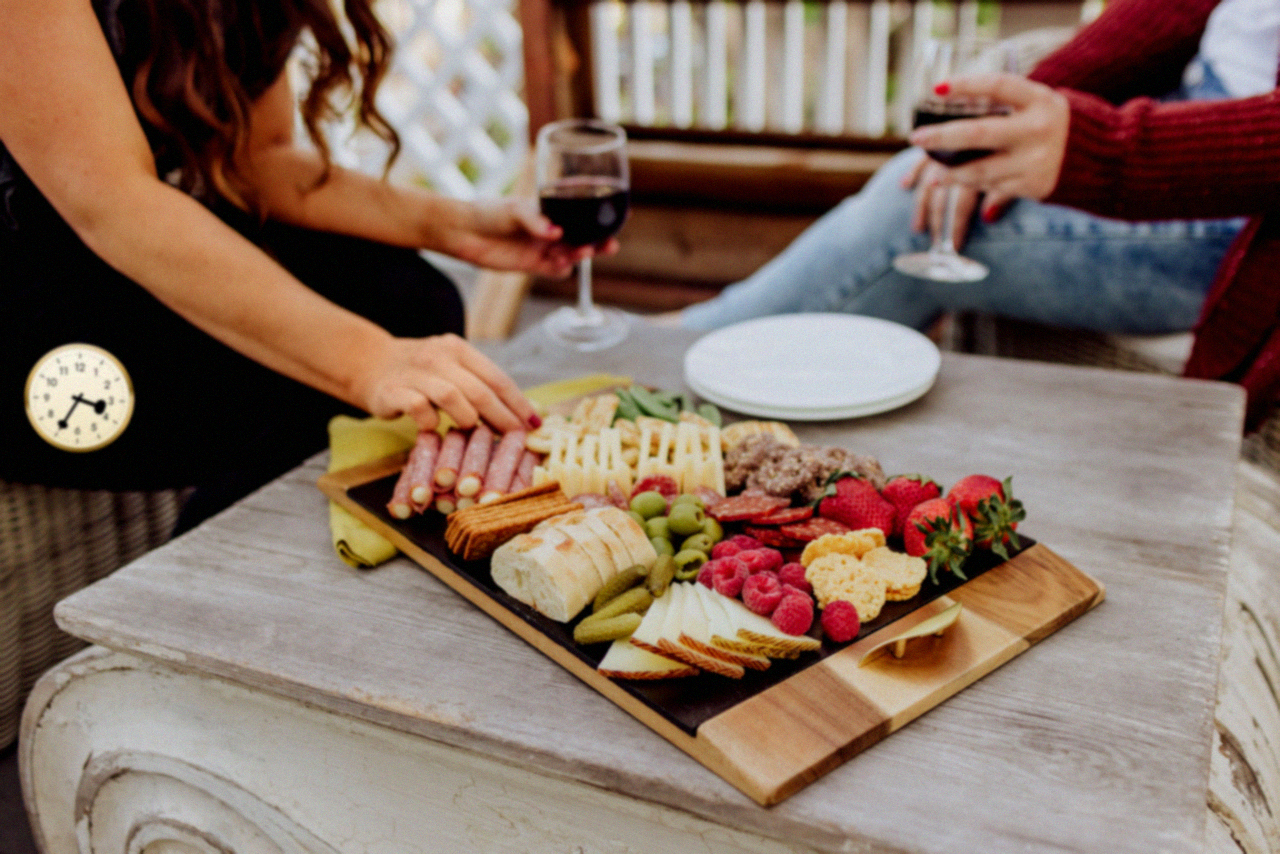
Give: 3h35
